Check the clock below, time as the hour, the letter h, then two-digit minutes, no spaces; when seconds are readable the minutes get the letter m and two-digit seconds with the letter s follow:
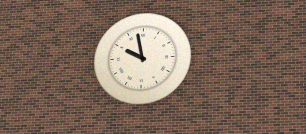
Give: 9h58
